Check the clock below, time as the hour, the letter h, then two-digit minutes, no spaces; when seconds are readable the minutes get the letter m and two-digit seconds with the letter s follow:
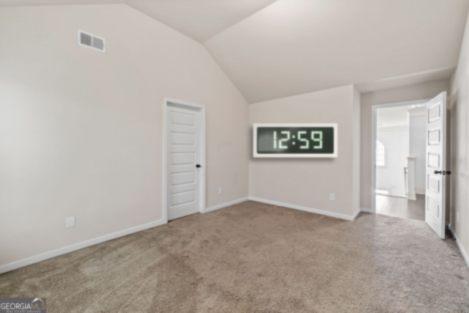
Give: 12h59
